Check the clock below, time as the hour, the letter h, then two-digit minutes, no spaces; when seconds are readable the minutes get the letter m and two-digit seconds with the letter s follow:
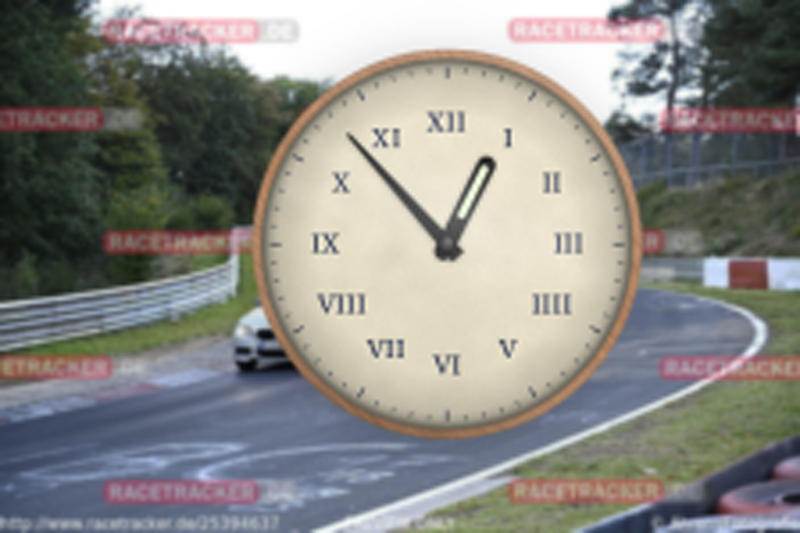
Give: 12h53
